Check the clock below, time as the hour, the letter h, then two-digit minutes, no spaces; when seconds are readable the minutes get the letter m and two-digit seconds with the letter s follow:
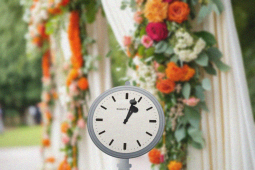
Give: 1h03
